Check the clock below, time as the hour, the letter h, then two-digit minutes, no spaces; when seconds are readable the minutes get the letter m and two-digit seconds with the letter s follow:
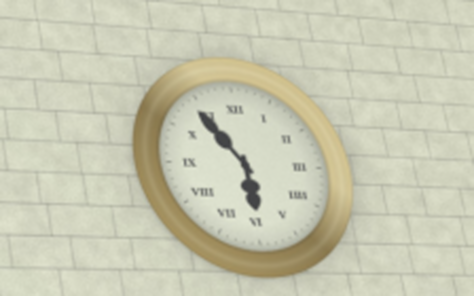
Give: 5h54
